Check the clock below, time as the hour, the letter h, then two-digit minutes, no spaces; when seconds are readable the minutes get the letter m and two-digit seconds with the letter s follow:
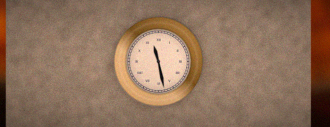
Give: 11h28
